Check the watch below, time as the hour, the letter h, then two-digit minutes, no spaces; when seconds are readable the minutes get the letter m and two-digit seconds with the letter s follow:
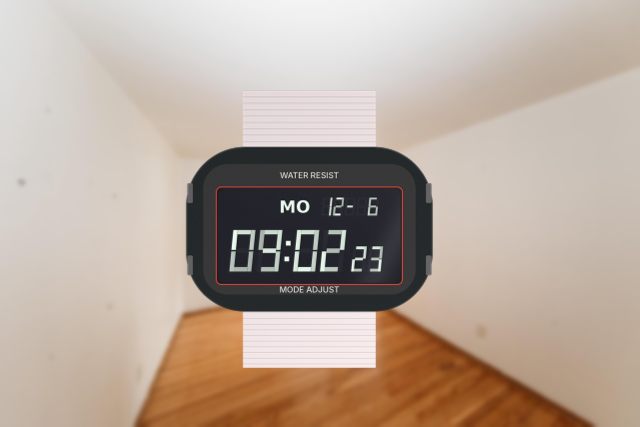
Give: 9h02m23s
